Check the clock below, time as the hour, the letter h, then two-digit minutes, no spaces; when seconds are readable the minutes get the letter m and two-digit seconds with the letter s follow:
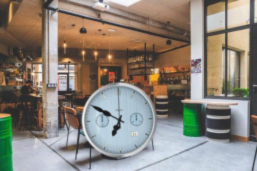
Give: 6h50
